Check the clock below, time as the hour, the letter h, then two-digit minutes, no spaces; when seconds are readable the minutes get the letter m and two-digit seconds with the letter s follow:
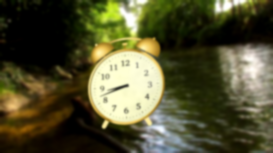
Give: 8h42
